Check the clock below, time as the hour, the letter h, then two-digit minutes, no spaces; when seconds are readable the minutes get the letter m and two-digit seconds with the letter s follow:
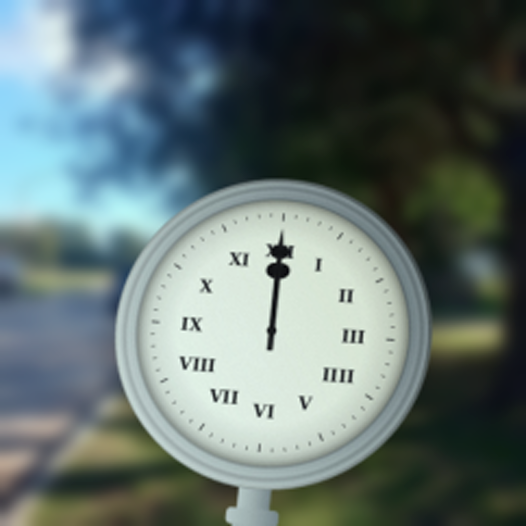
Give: 12h00
